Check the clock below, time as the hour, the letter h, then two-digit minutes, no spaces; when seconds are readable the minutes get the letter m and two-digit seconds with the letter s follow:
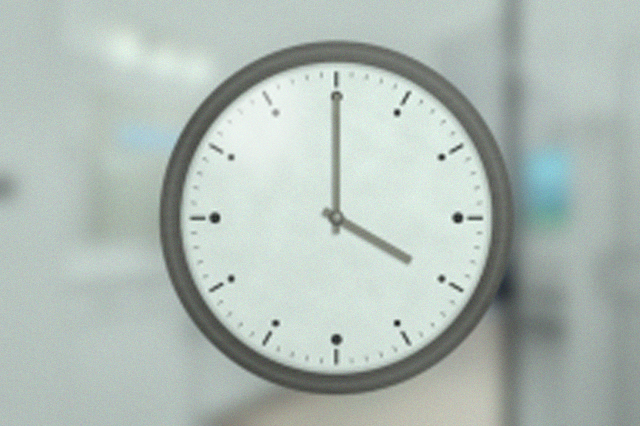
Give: 4h00
